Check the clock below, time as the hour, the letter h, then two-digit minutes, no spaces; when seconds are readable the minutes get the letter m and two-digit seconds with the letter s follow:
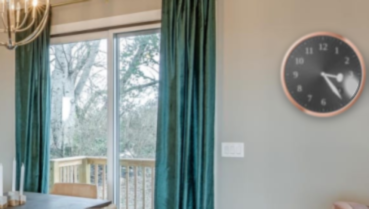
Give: 3h24
